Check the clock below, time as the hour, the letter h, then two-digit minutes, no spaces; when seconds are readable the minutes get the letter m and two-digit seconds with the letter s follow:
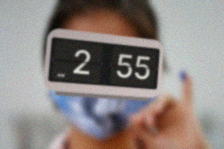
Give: 2h55
